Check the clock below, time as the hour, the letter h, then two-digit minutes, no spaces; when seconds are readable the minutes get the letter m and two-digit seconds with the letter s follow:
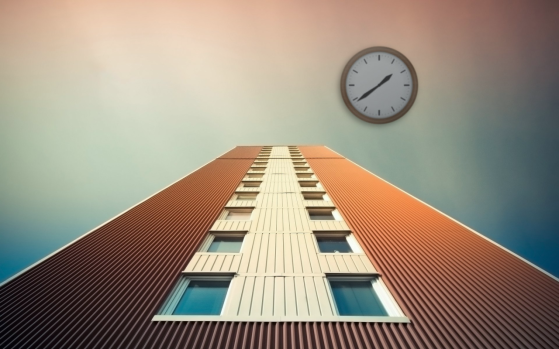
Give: 1h39
